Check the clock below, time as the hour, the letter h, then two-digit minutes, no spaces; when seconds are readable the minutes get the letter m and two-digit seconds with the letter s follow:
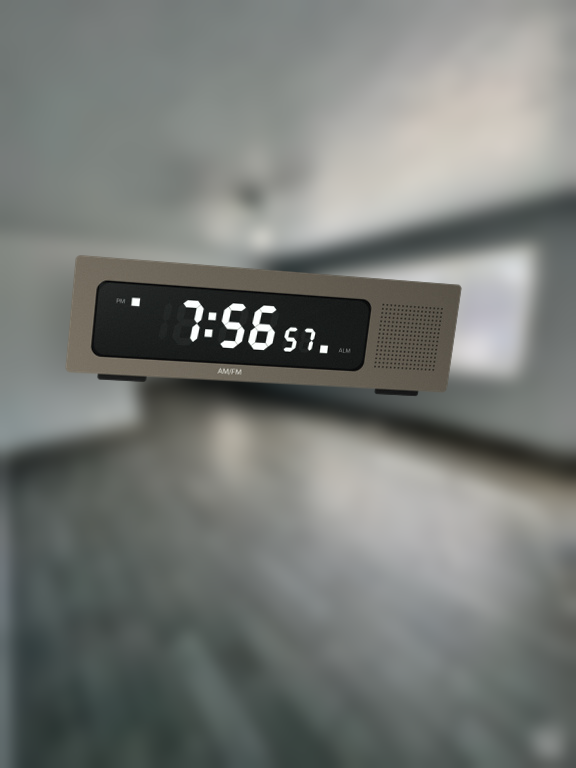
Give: 7h56m57s
